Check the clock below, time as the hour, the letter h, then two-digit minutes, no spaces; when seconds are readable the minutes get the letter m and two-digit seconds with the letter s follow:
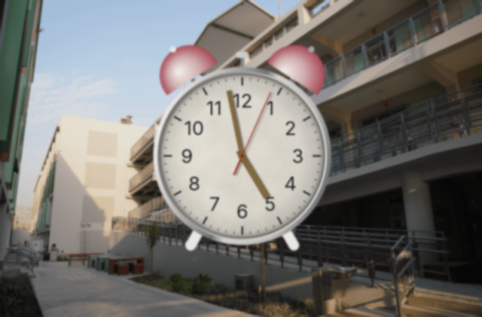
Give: 4h58m04s
